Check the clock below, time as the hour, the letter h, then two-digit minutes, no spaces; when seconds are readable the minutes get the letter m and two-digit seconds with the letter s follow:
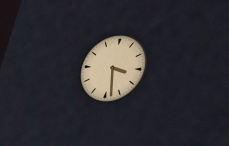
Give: 3h28
